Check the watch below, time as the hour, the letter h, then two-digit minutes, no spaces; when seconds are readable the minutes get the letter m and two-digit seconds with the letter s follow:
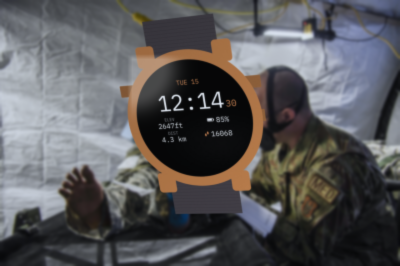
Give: 12h14m30s
